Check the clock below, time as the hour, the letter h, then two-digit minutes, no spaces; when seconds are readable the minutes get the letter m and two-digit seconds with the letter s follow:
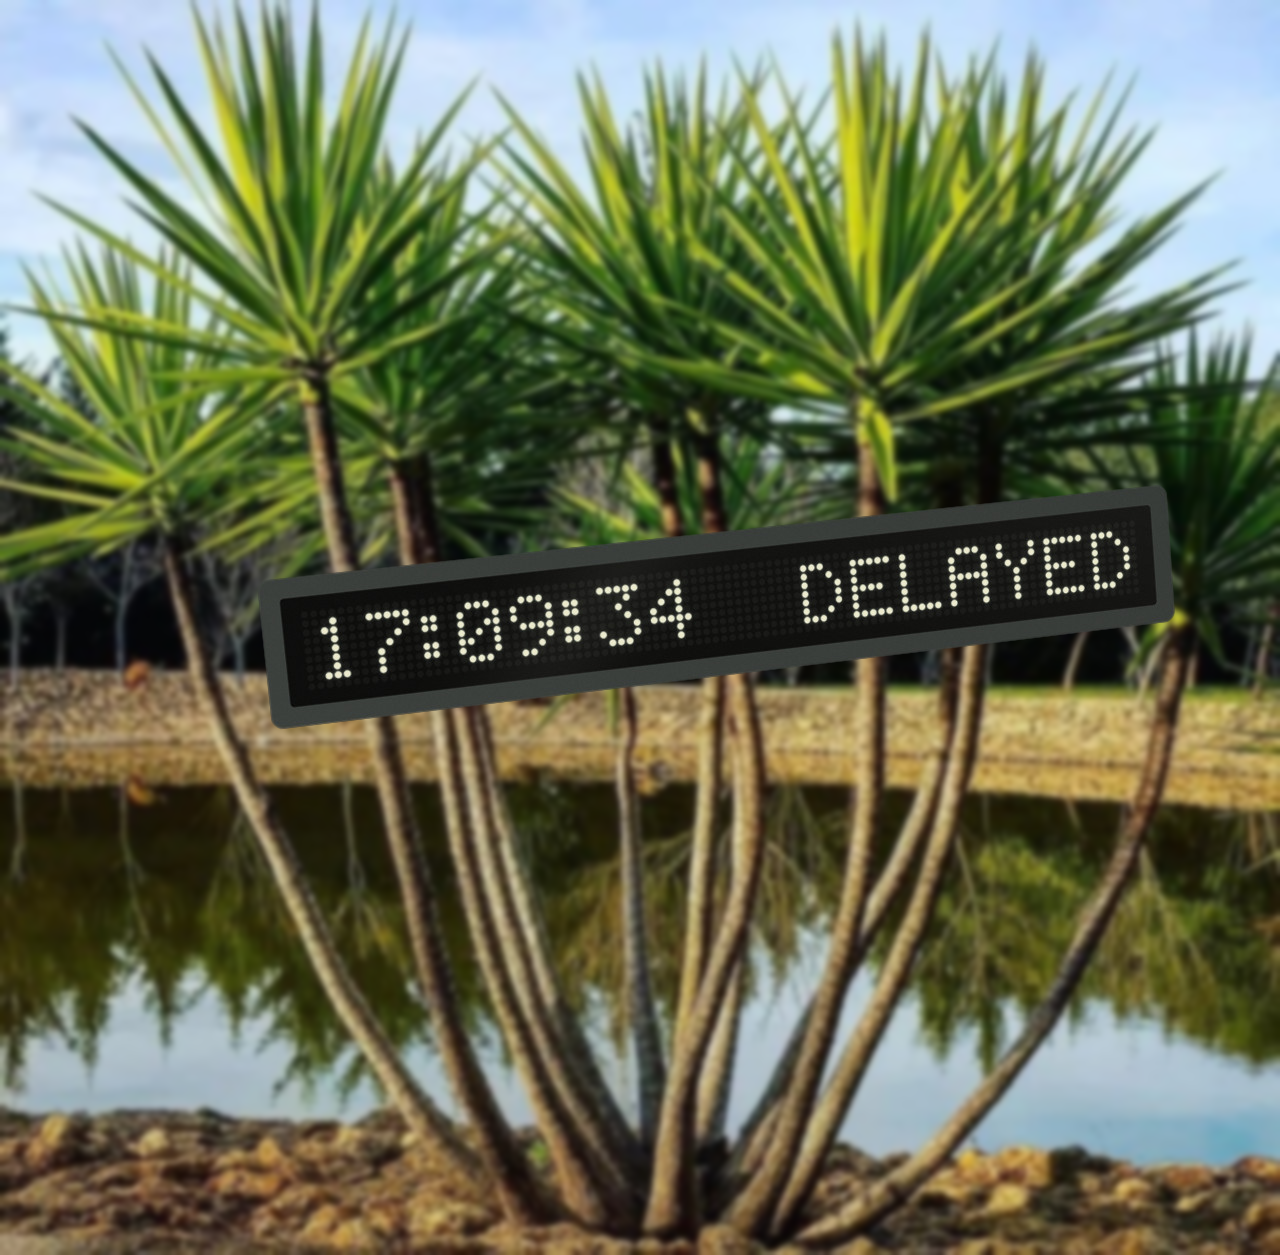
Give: 17h09m34s
